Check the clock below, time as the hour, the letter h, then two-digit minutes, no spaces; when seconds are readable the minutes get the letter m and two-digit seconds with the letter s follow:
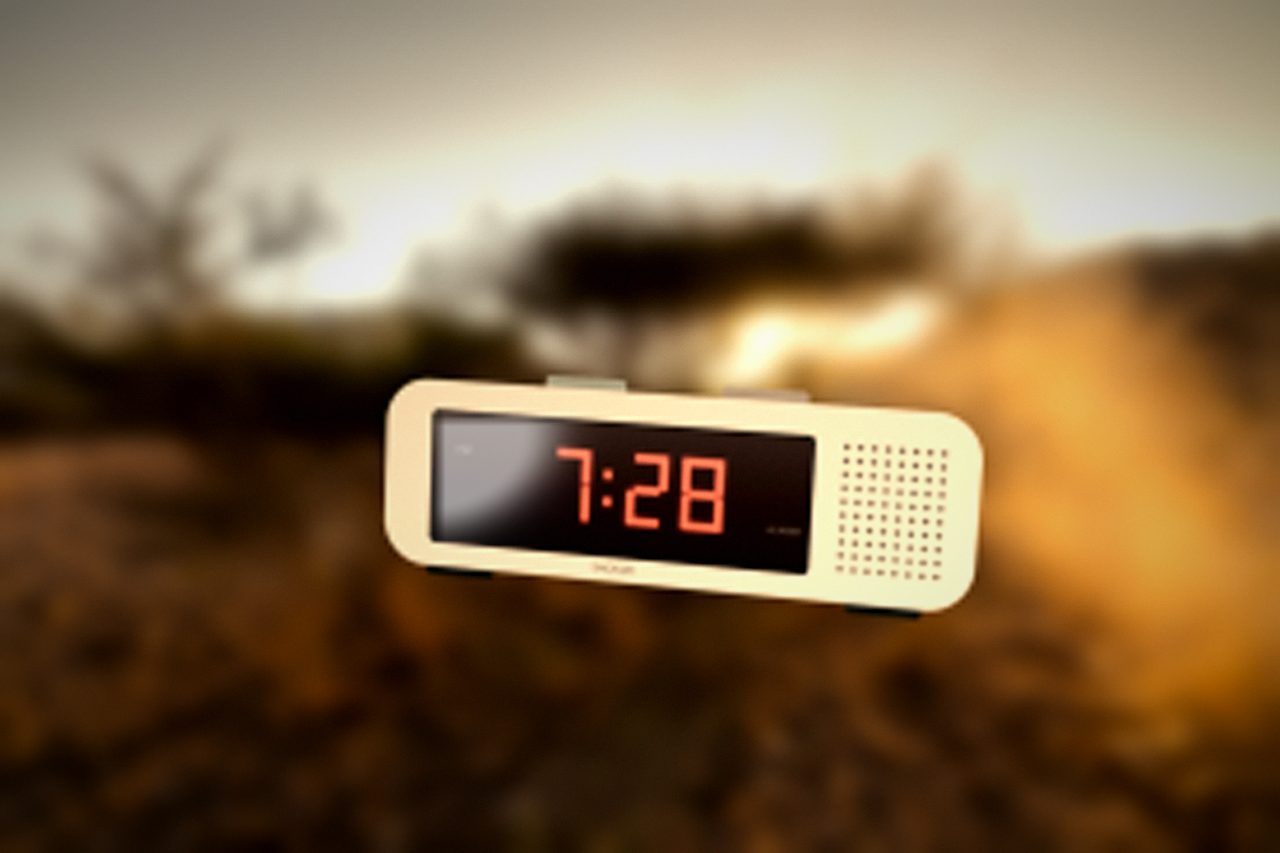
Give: 7h28
